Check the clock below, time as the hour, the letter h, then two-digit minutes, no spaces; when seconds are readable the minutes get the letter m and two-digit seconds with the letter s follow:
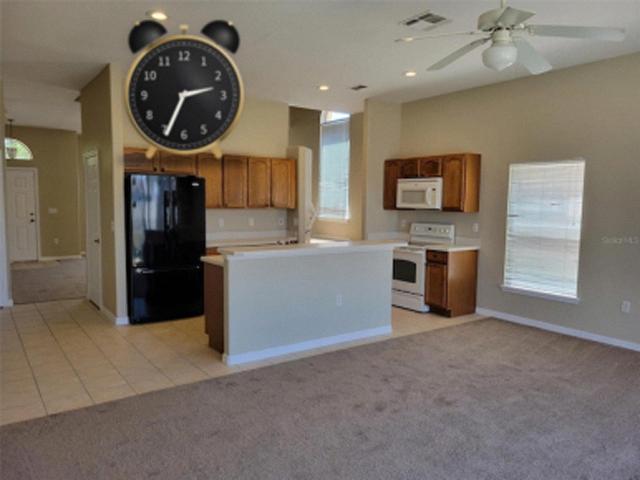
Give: 2h34
